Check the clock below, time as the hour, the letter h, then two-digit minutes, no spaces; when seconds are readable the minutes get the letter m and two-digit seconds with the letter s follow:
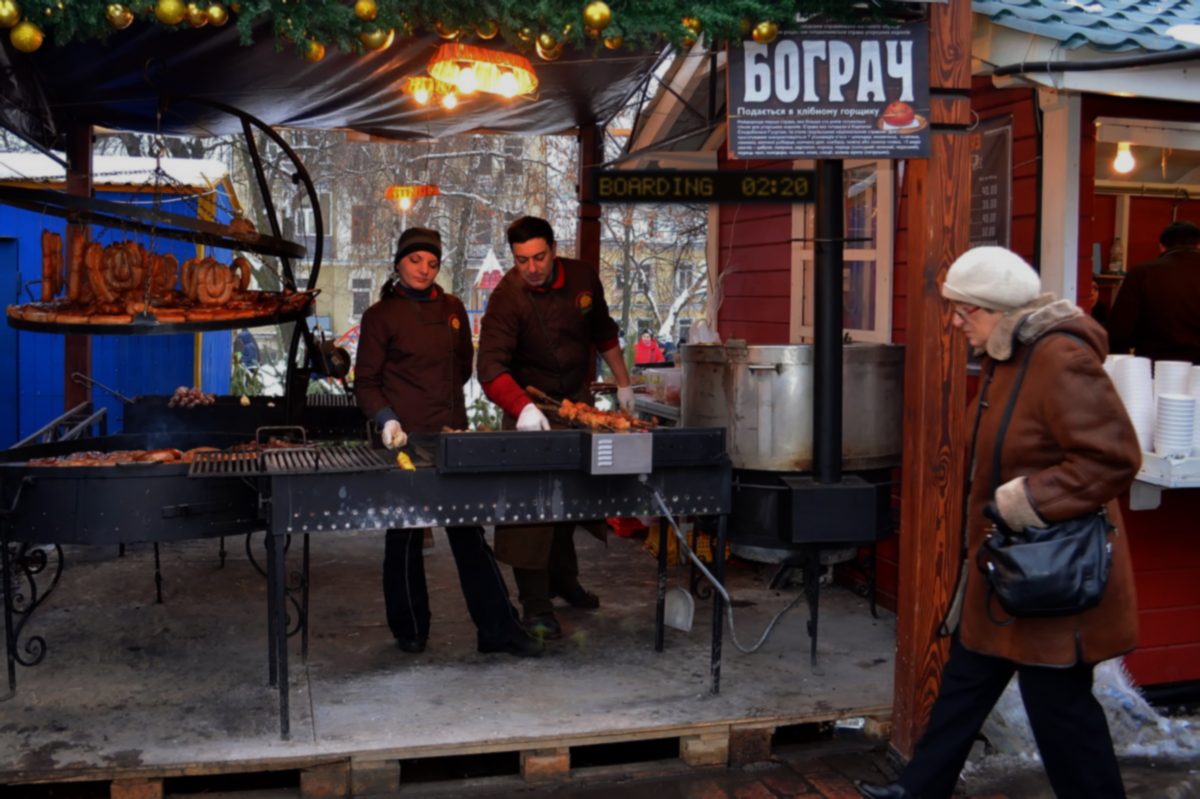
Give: 2h20
